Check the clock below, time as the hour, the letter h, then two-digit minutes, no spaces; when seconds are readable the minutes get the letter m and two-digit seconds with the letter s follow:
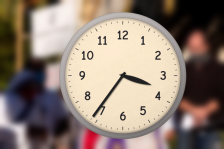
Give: 3h36
